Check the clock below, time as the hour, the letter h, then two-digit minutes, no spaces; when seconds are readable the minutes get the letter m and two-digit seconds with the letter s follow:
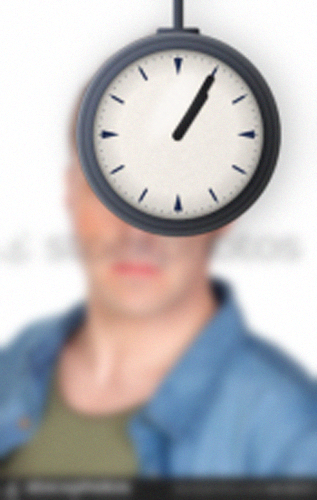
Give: 1h05
